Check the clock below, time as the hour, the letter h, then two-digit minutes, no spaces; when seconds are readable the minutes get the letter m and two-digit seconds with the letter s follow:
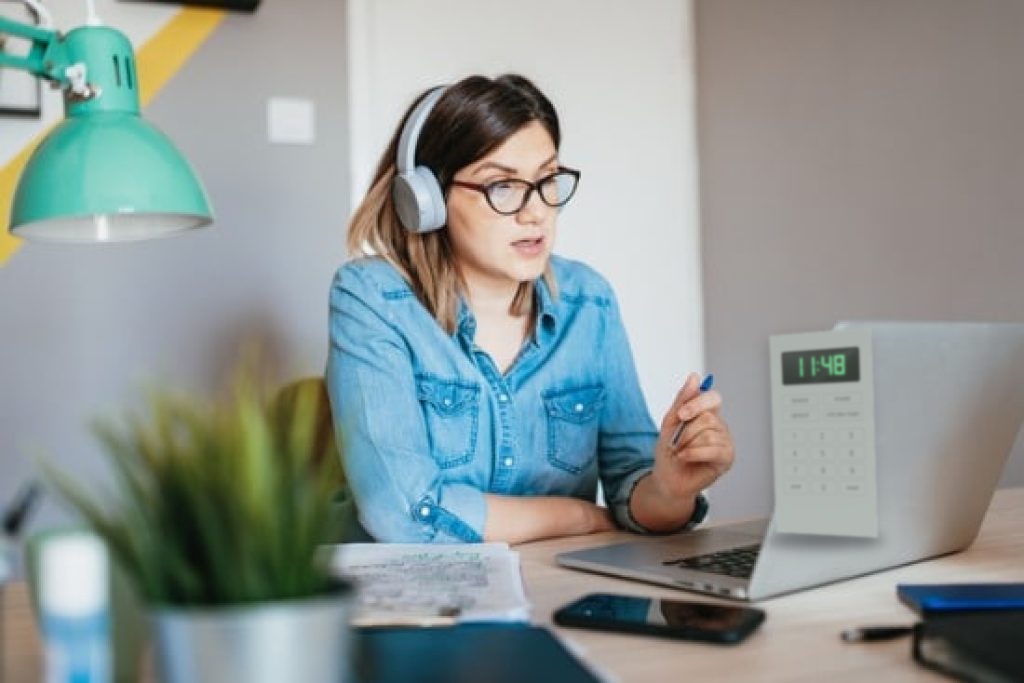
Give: 11h48
